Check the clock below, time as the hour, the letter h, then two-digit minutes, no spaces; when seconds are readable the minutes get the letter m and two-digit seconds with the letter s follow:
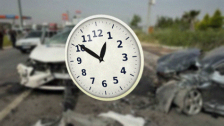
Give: 12h51
